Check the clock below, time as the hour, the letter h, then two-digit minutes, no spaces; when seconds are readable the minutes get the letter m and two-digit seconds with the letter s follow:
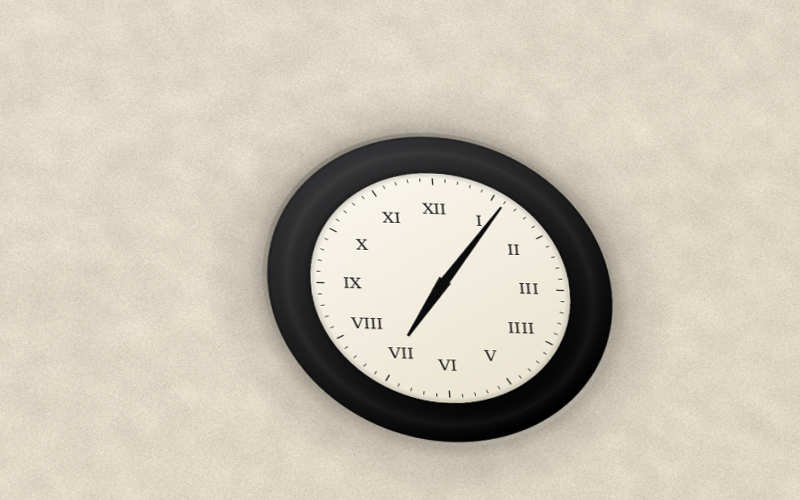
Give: 7h06
